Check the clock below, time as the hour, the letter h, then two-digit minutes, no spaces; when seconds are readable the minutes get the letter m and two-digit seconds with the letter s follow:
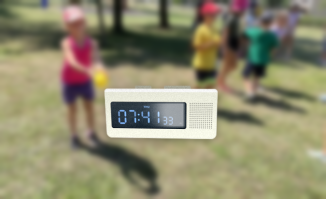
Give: 7h41m33s
